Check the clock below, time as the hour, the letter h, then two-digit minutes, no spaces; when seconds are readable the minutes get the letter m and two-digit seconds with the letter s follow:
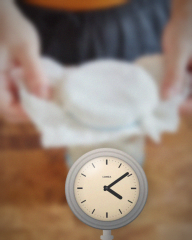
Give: 4h09
